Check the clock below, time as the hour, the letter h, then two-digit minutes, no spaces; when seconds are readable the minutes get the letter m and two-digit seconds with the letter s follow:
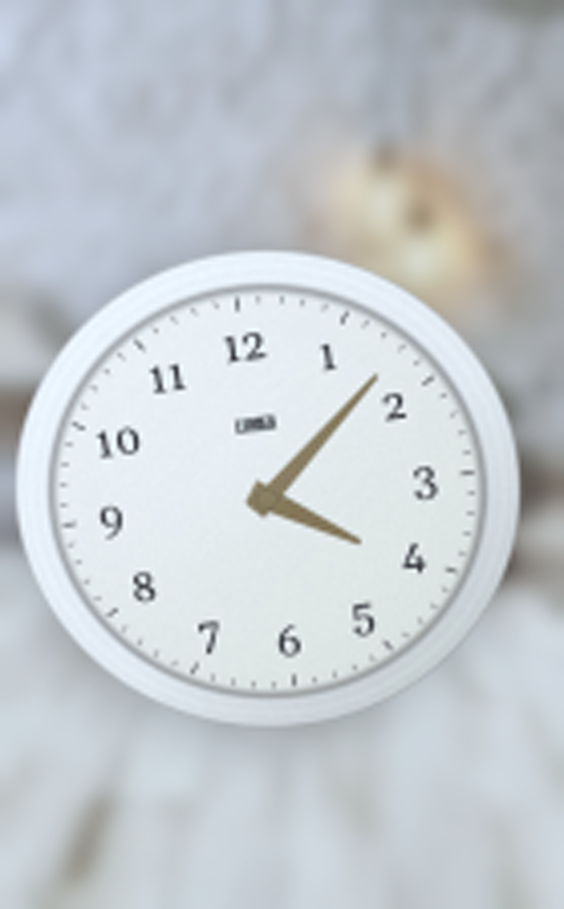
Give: 4h08
